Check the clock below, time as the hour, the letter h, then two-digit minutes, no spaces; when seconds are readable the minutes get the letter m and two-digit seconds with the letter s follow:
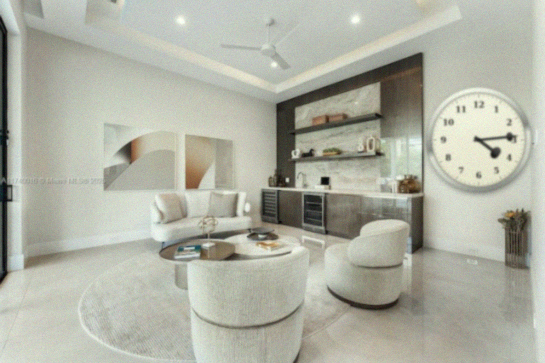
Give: 4h14
